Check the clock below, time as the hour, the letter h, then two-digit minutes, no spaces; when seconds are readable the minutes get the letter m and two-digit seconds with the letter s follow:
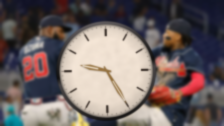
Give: 9h25
